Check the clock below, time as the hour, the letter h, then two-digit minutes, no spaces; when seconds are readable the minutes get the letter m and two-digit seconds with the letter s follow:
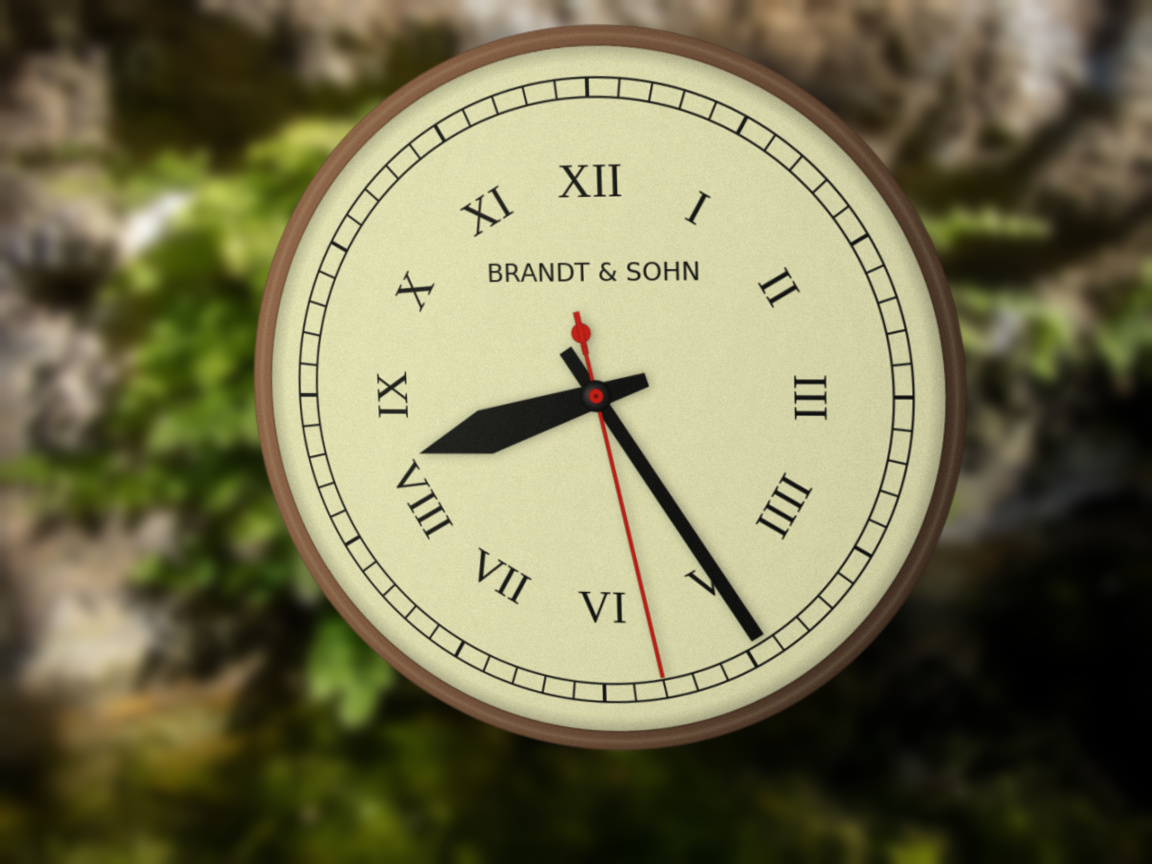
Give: 8h24m28s
